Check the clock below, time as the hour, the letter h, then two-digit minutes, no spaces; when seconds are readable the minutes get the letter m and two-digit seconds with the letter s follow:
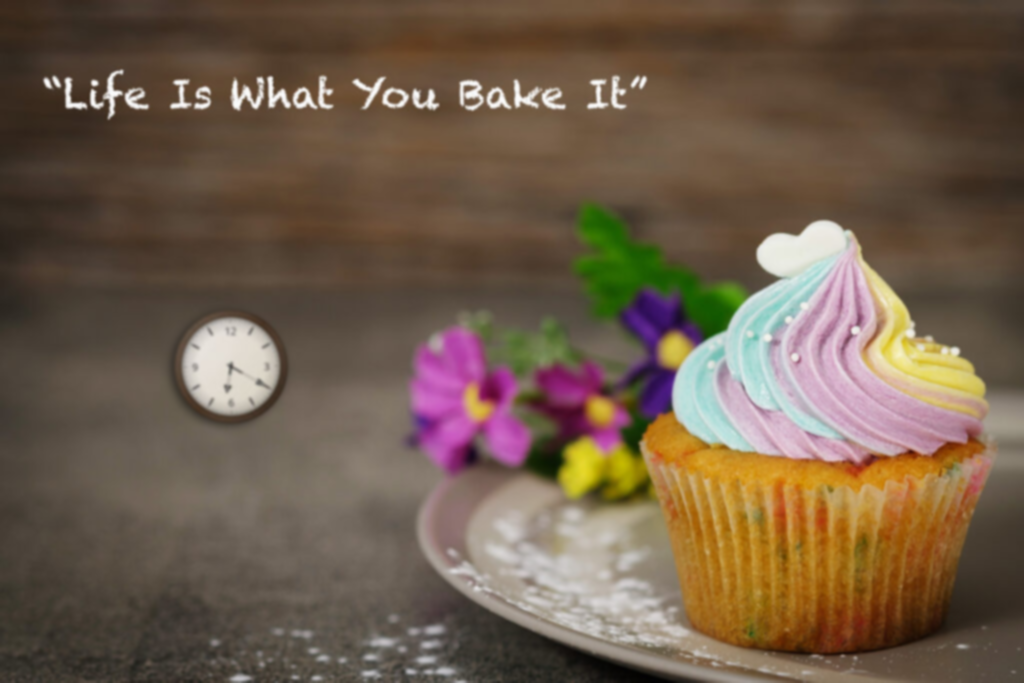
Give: 6h20
